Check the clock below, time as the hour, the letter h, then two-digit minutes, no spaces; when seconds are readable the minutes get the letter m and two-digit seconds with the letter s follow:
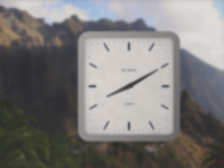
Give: 8h10
